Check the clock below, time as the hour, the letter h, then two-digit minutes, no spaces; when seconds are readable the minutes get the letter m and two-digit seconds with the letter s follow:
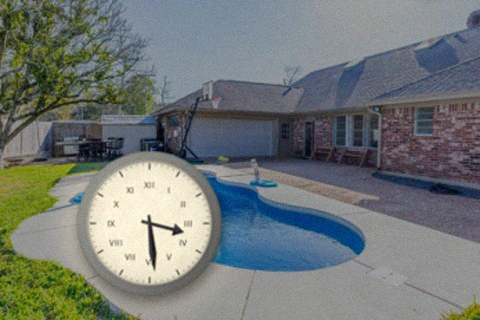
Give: 3h29
